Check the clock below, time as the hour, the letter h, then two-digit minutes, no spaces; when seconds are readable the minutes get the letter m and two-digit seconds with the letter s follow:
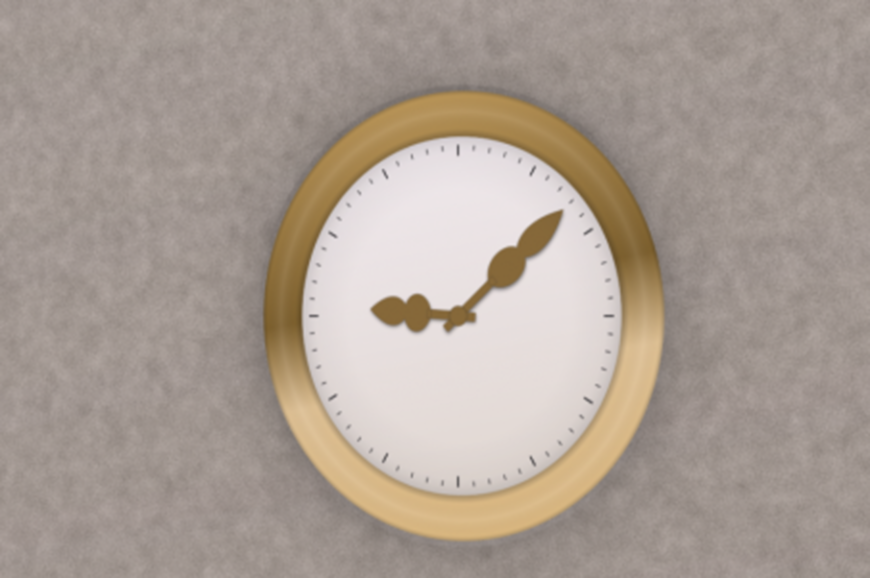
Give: 9h08
